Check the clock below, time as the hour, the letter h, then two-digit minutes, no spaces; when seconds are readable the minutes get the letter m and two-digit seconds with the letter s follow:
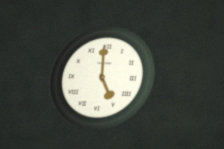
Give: 4h59
